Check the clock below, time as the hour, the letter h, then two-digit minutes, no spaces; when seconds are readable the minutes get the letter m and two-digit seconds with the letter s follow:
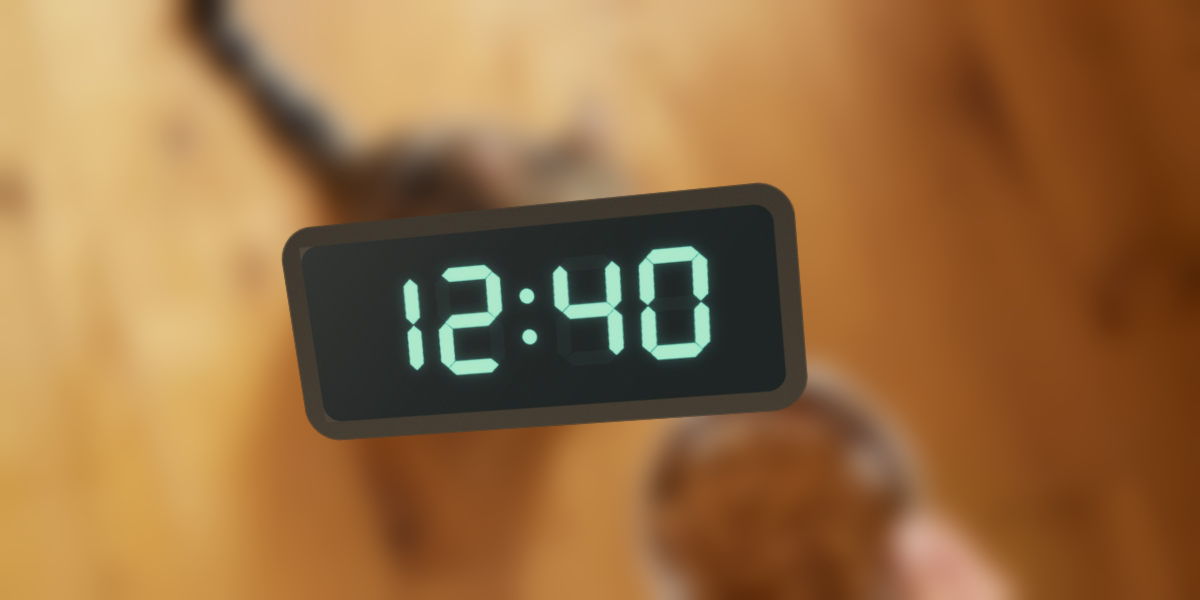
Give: 12h40
